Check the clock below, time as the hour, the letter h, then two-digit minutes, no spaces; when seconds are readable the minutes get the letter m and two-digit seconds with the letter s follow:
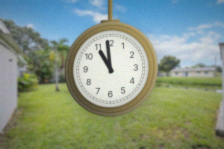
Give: 10h59
